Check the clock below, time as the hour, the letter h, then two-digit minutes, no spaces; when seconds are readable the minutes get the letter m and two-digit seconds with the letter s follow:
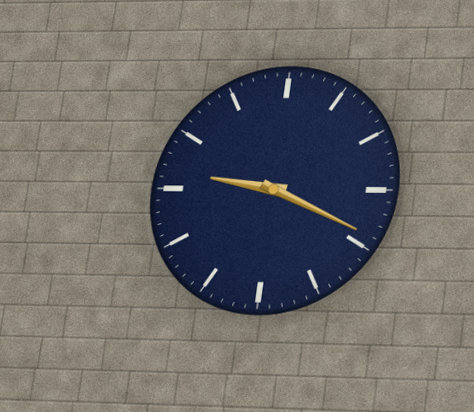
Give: 9h19
